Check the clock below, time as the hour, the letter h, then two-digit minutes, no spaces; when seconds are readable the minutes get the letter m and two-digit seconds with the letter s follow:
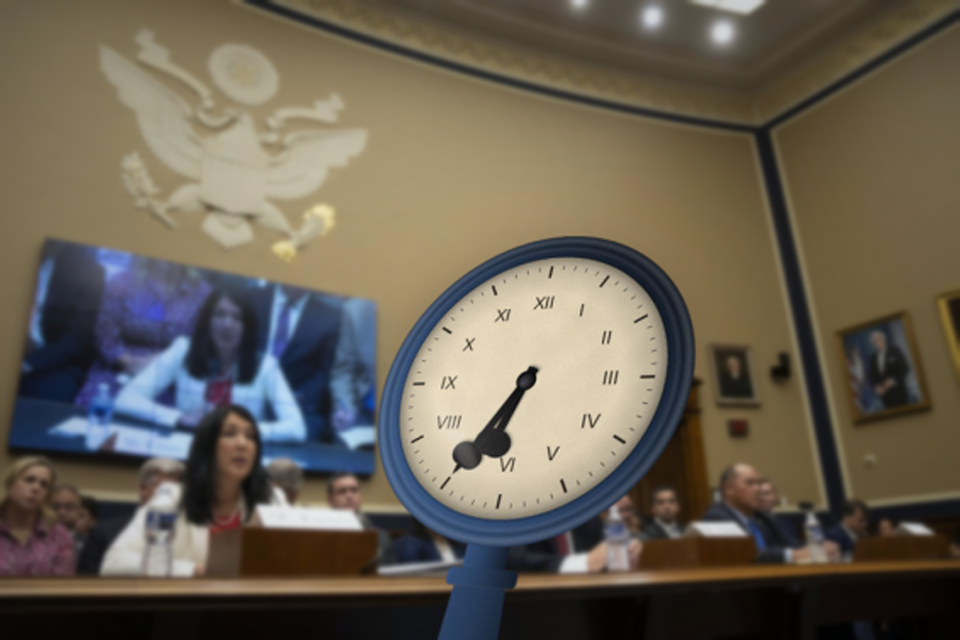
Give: 6h35
